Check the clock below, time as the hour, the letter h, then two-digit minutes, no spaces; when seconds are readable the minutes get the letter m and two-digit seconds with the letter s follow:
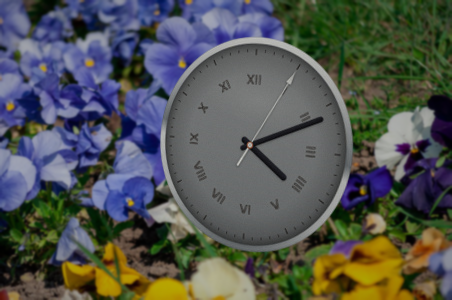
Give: 4h11m05s
